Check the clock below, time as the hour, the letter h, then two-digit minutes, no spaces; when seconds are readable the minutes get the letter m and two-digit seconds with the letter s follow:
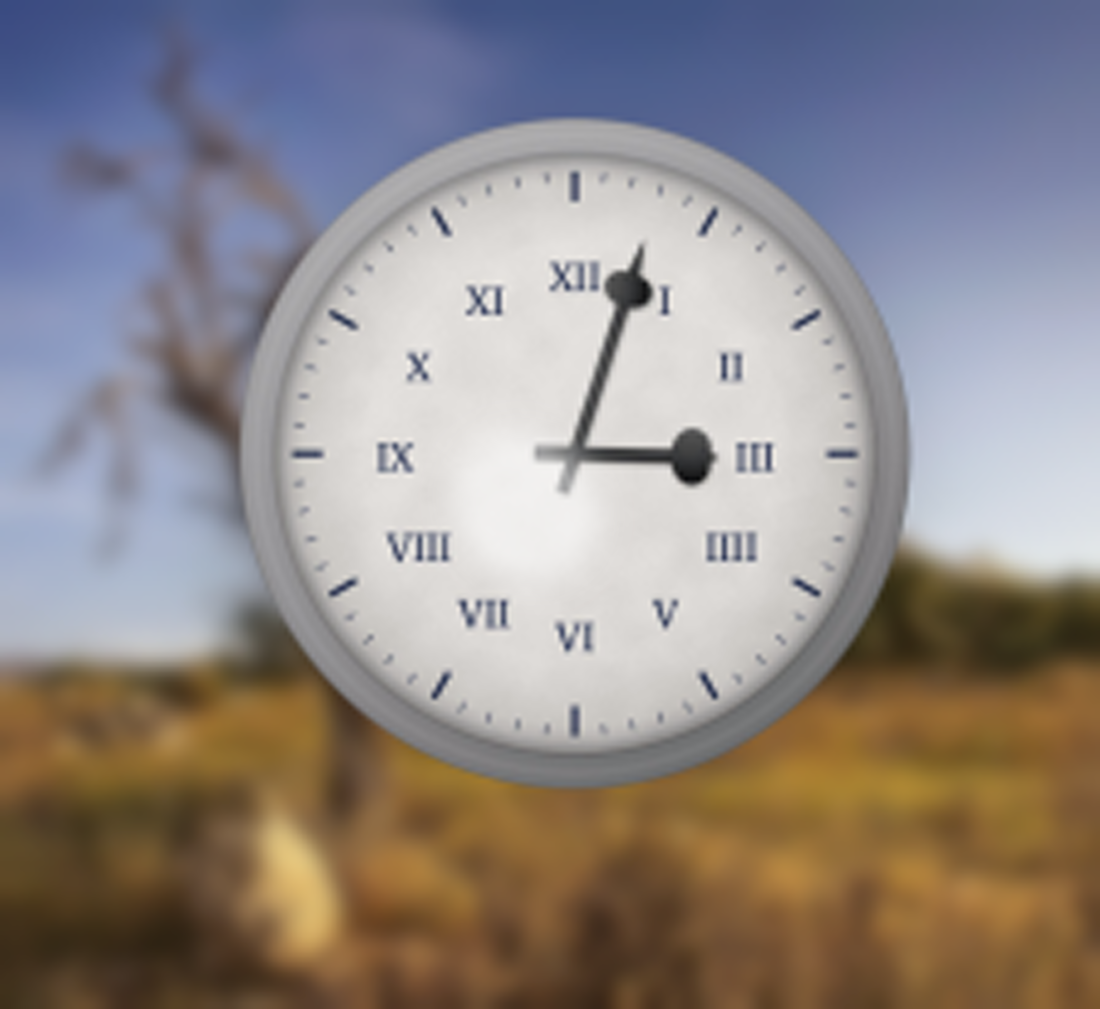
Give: 3h03
